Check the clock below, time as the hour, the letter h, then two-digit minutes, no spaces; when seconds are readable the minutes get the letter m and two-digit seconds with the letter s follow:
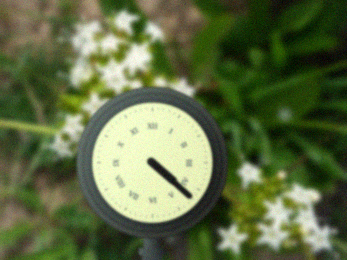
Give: 4h22
